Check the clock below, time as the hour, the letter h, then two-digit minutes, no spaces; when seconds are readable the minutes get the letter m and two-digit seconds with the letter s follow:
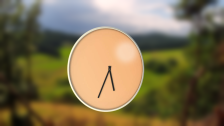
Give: 5h34
